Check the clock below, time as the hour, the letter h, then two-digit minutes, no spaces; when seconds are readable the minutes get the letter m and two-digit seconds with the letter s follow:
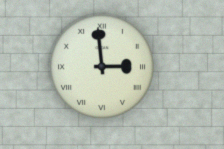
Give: 2h59
